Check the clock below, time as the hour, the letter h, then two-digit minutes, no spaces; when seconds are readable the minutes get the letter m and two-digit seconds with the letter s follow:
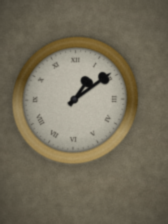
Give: 1h09
